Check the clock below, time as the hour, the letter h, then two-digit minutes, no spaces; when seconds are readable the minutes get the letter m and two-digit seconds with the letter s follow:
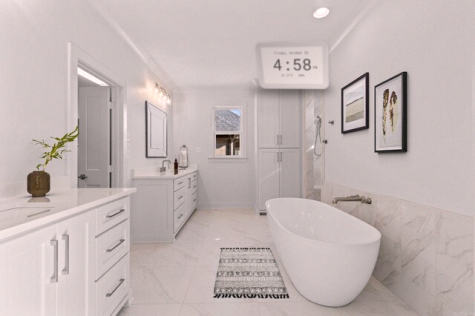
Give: 4h58
